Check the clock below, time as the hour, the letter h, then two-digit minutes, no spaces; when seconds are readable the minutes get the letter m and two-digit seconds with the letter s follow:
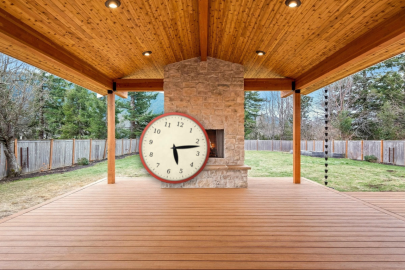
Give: 5h12
